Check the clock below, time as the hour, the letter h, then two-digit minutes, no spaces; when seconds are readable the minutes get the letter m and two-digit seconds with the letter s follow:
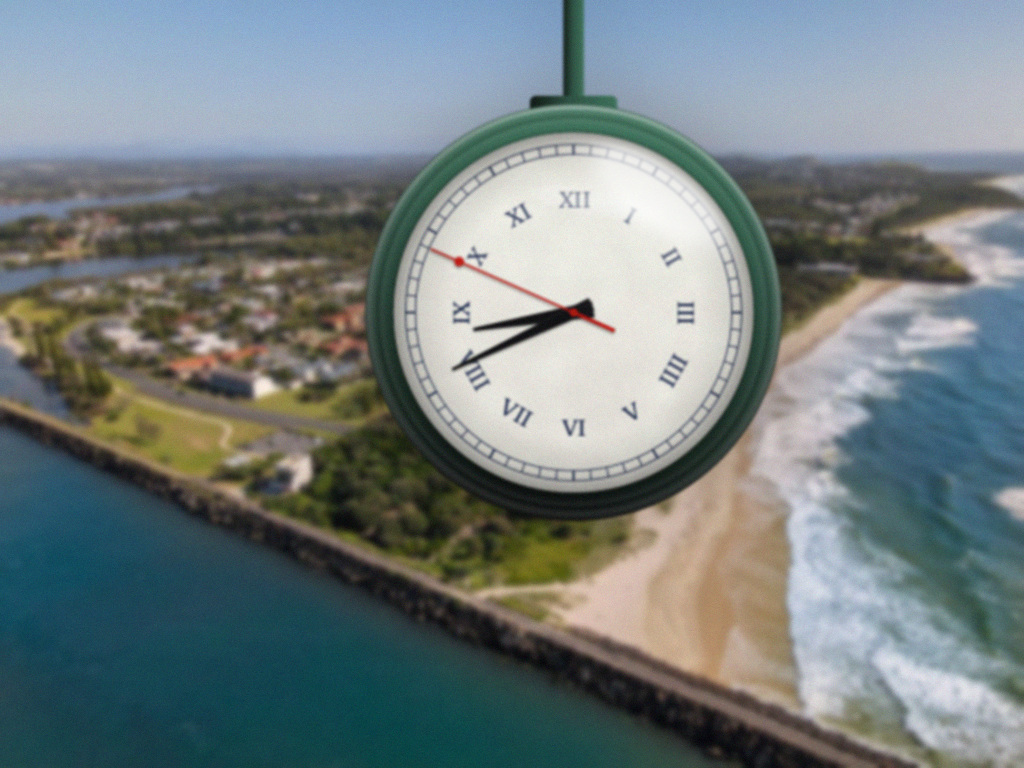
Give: 8h40m49s
